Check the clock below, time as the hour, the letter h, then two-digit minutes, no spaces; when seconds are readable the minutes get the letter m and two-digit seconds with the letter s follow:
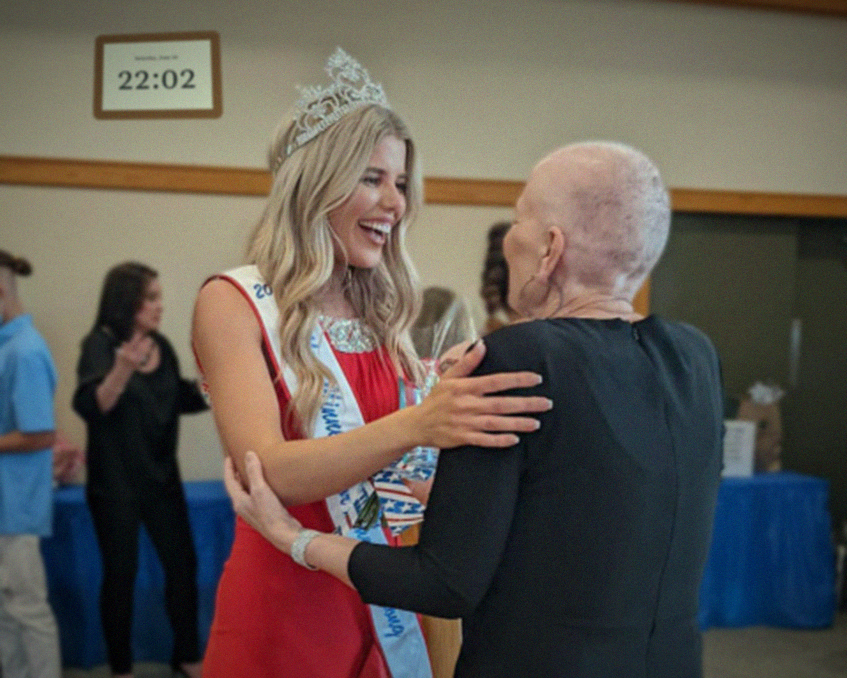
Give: 22h02
